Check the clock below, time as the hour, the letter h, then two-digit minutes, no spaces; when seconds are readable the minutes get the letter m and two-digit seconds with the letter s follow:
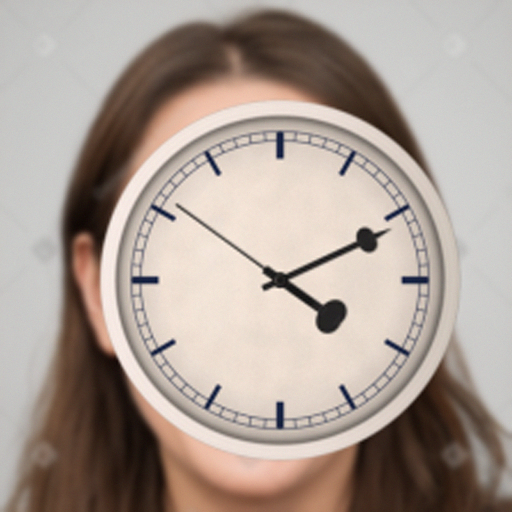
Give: 4h10m51s
